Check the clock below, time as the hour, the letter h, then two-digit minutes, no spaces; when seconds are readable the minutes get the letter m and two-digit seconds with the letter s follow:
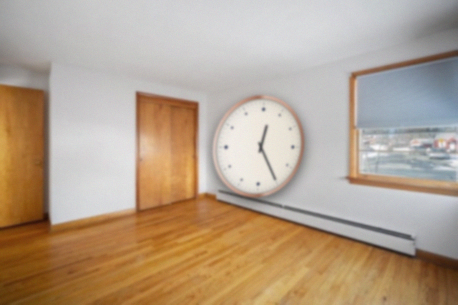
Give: 12h25
